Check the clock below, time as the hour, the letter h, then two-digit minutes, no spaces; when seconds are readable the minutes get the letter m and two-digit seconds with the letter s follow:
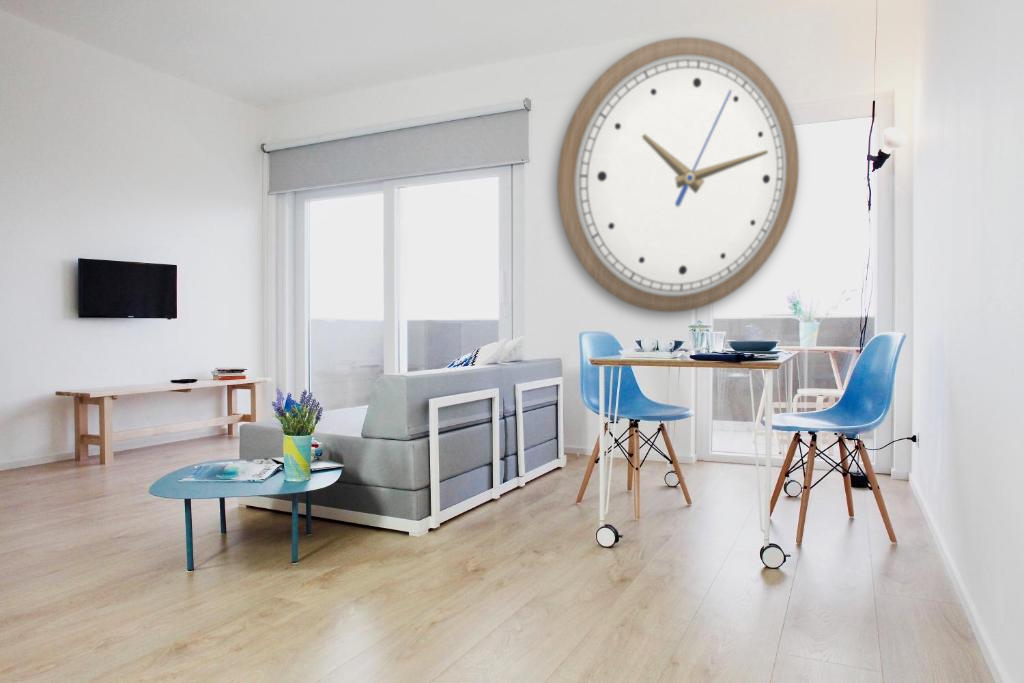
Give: 10h12m04s
